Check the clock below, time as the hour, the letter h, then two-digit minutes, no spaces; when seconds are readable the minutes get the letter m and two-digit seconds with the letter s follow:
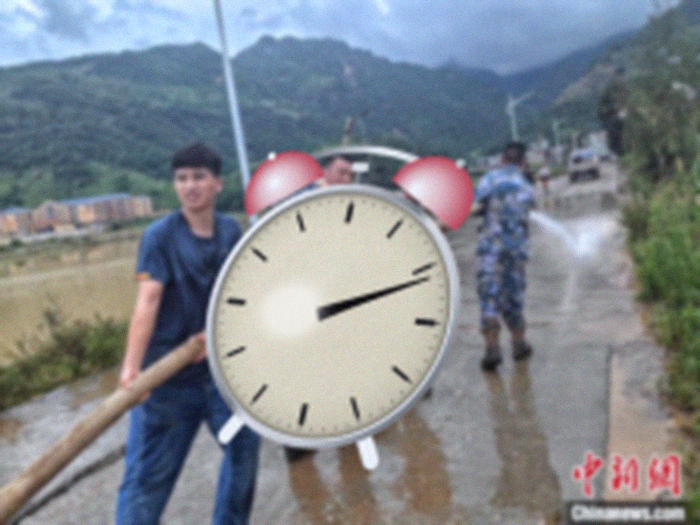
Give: 2h11
